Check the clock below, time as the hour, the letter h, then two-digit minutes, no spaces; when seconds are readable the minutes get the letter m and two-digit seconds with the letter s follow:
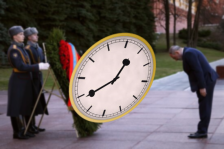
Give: 12h39
